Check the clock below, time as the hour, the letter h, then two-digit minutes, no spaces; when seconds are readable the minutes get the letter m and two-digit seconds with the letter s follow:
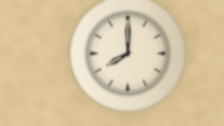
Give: 8h00
